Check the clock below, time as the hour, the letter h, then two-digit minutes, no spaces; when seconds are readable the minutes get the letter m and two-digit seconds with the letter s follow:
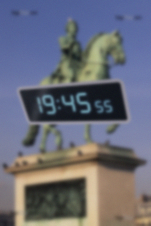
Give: 19h45
